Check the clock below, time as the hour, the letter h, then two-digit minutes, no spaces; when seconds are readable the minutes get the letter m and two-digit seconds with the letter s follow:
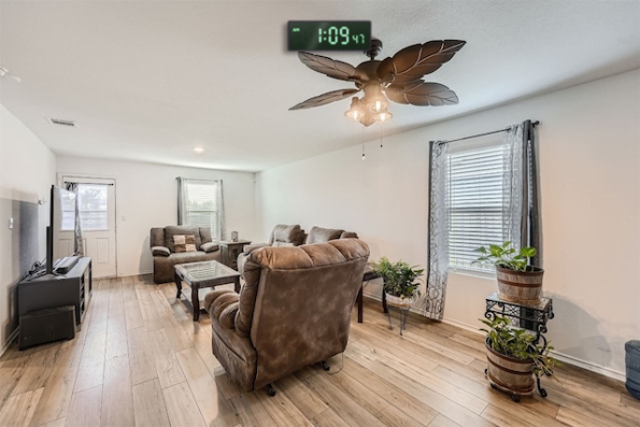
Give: 1h09m47s
